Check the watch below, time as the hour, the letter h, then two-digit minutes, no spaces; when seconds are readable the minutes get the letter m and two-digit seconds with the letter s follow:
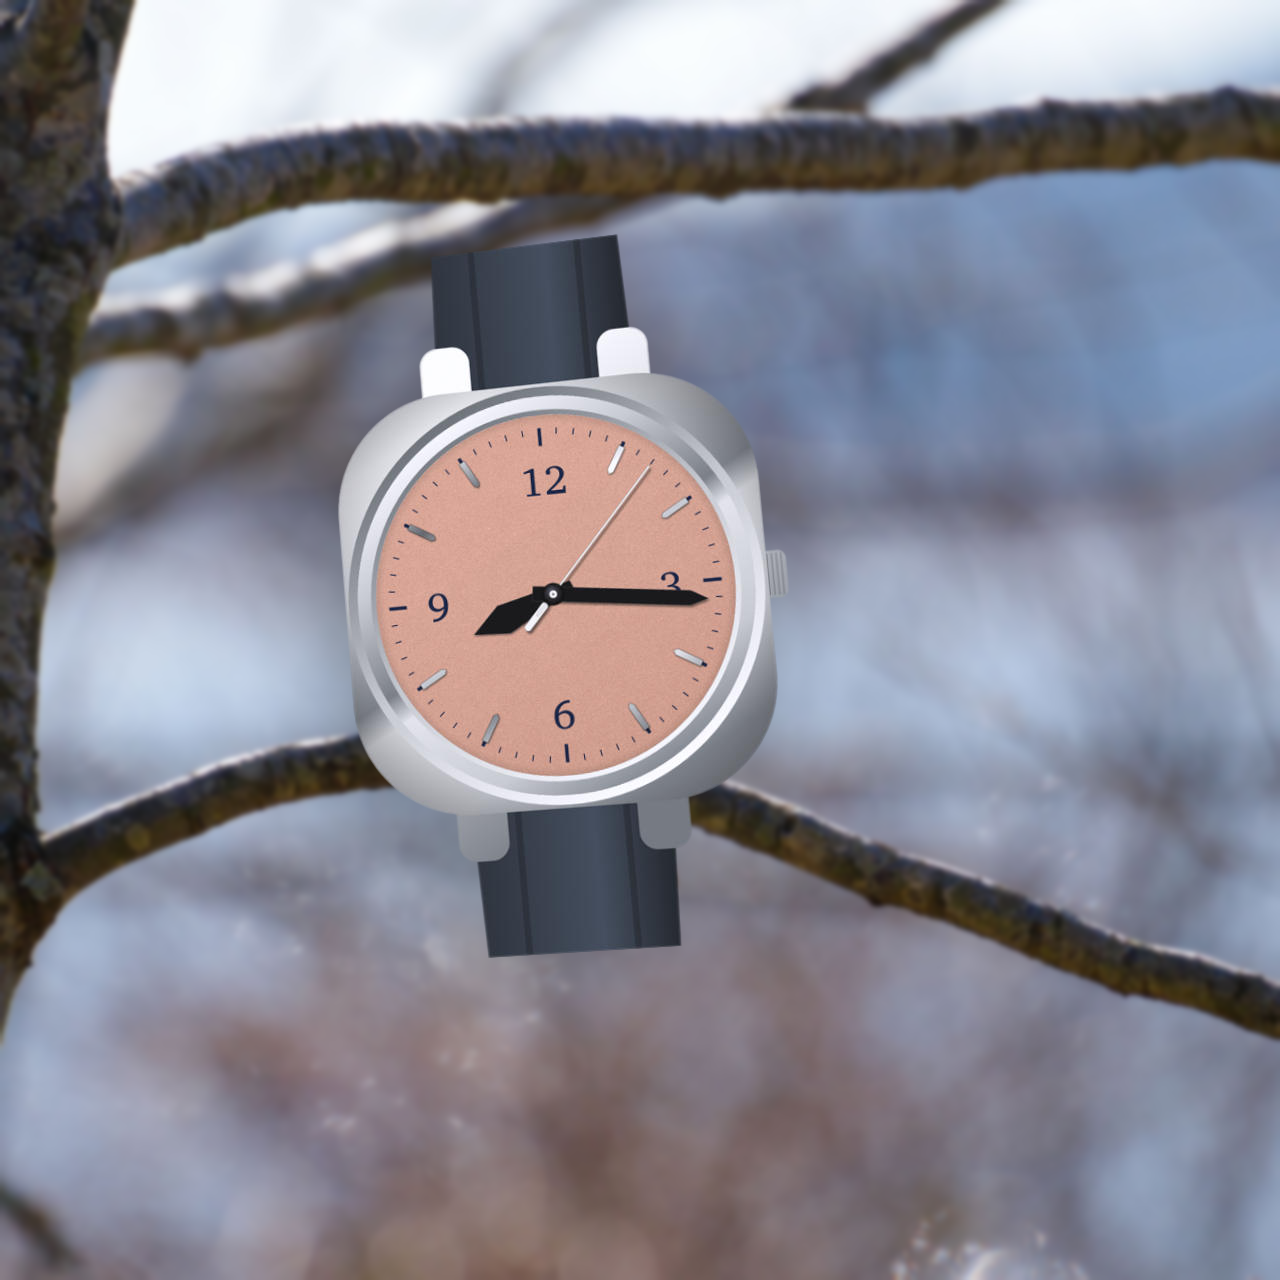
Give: 8h16m07s
